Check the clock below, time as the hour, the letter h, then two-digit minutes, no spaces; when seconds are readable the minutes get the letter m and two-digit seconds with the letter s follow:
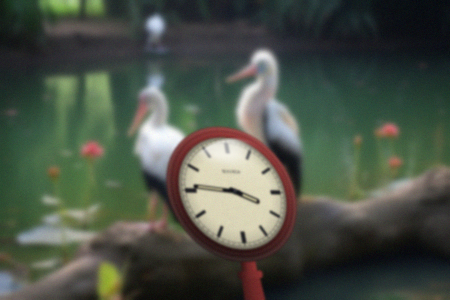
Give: 3h46
